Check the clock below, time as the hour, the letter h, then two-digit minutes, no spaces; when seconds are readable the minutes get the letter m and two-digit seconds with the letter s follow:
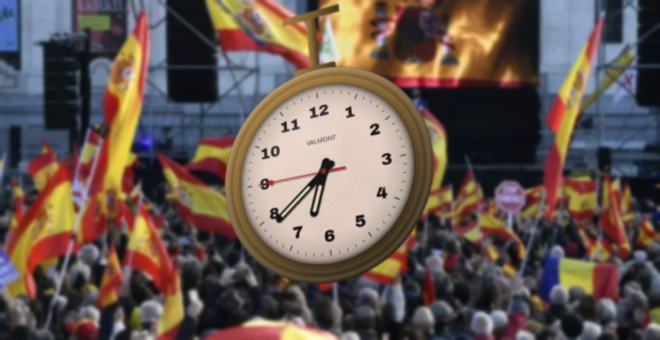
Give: 6h38m45s
